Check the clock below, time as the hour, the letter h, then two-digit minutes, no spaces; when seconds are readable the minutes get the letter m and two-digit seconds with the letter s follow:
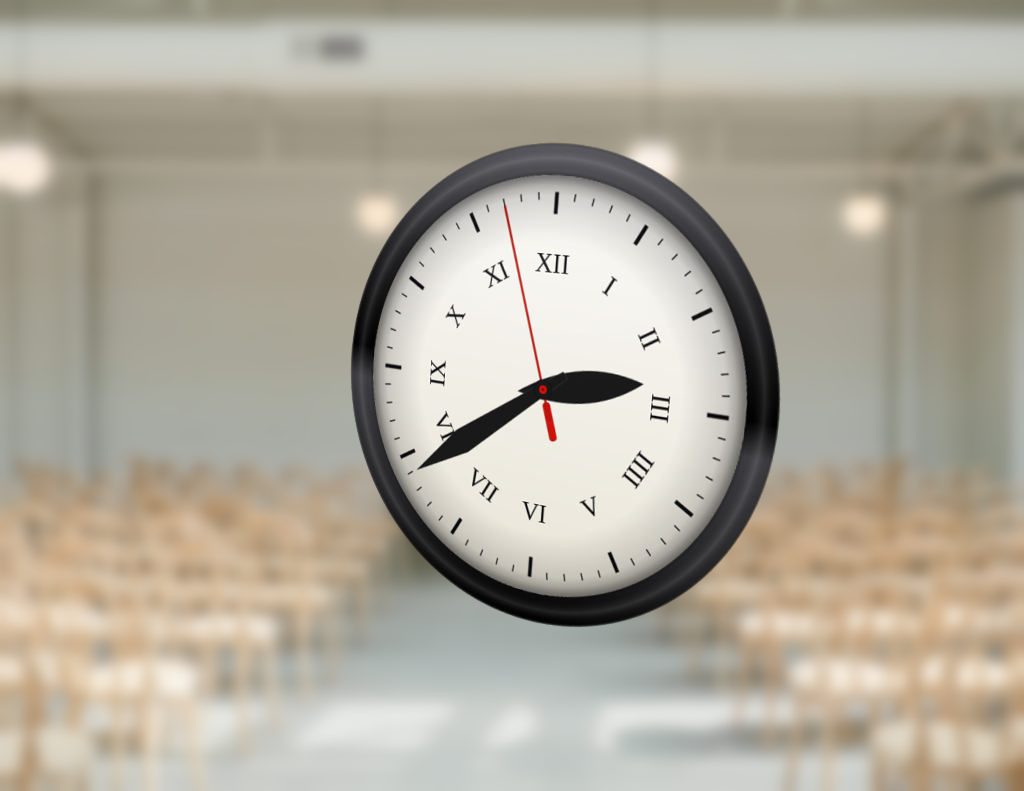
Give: 2h38m57s
